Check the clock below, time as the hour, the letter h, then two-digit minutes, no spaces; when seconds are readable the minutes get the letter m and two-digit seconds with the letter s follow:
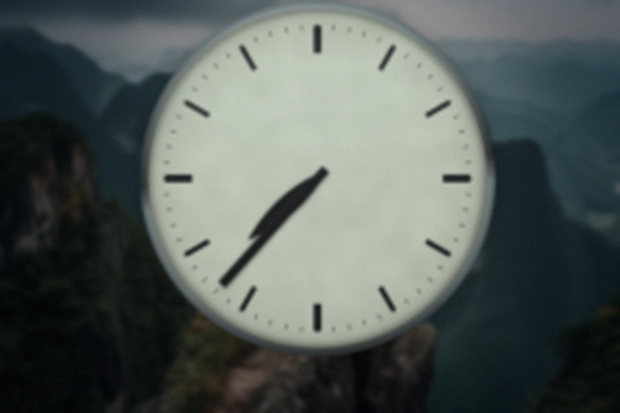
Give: 7h37
